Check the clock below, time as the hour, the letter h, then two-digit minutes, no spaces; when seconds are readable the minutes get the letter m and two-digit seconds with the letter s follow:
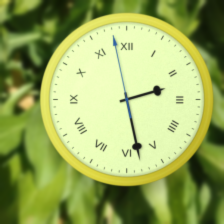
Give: 2h27m58s
